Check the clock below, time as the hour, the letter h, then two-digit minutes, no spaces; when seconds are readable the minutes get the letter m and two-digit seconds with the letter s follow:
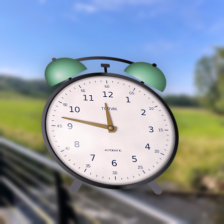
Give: 11h47
